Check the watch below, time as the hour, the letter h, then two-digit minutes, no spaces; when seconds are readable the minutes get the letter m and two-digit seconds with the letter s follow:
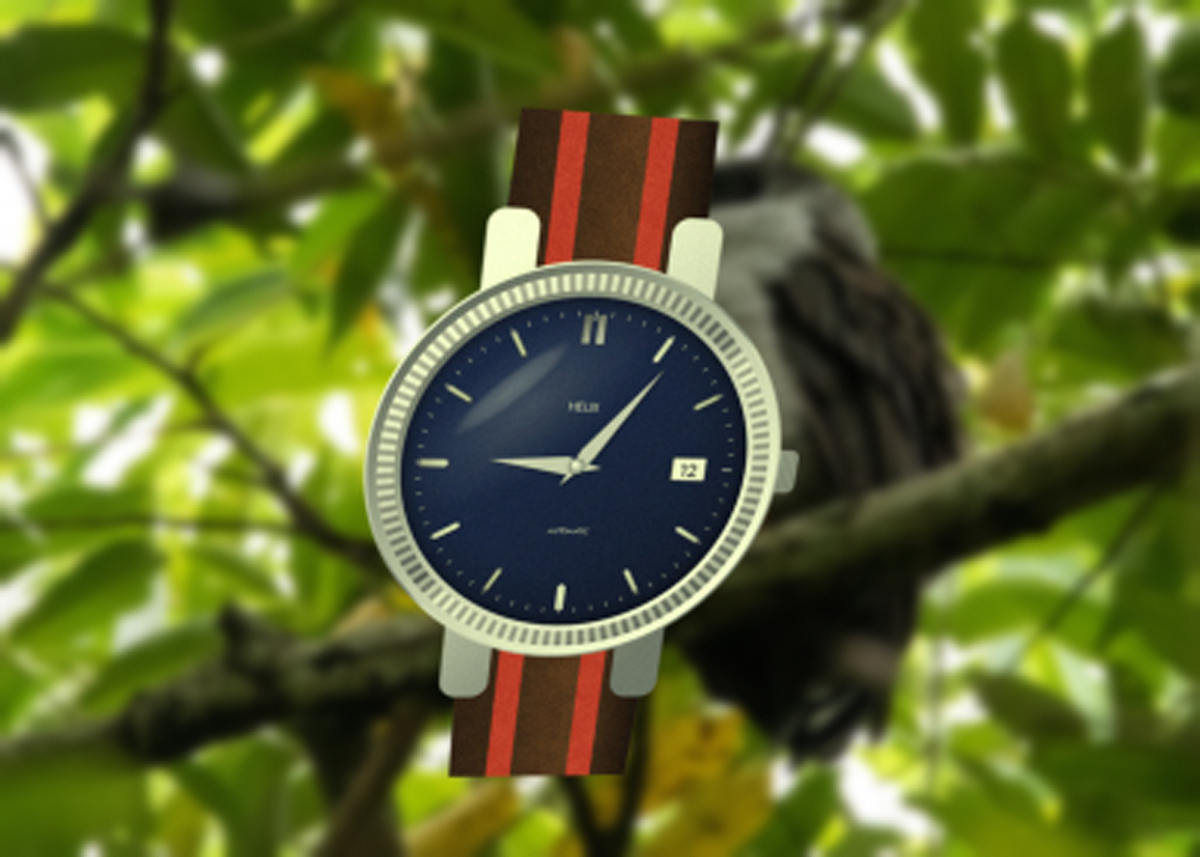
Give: 9h06
